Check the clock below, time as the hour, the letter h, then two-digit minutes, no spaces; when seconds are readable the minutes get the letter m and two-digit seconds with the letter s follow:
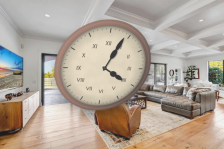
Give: 4h04
